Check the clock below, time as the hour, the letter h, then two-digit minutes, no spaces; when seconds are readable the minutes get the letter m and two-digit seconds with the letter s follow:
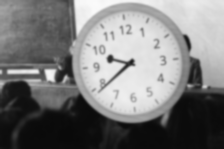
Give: 9h39
